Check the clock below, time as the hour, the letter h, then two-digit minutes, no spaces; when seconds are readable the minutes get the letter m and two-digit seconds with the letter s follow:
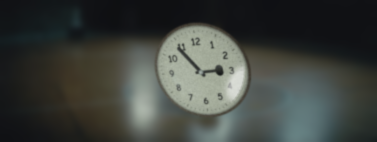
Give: 2h54
